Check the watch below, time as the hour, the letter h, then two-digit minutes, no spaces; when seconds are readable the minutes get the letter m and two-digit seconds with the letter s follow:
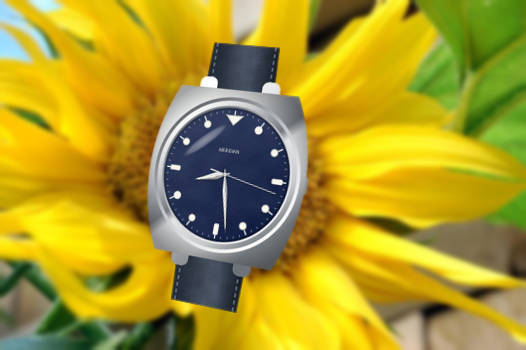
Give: 8h28m17s
